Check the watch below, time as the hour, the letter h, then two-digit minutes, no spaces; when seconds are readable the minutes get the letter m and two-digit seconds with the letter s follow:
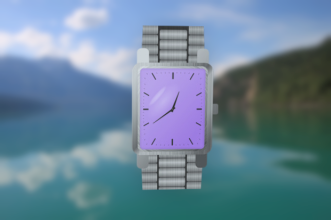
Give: 12h39
